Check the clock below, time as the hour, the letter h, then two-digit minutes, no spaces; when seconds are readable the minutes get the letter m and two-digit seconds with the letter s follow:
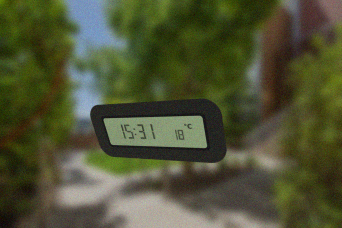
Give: 15h31
